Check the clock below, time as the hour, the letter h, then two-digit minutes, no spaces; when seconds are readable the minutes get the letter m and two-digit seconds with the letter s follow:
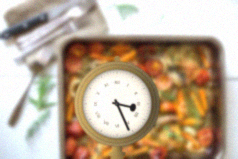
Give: 3h26
